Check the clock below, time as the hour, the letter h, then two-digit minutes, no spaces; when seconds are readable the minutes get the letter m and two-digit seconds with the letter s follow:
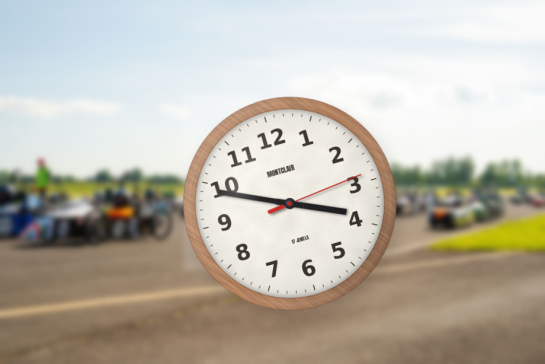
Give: 3h49m14s
